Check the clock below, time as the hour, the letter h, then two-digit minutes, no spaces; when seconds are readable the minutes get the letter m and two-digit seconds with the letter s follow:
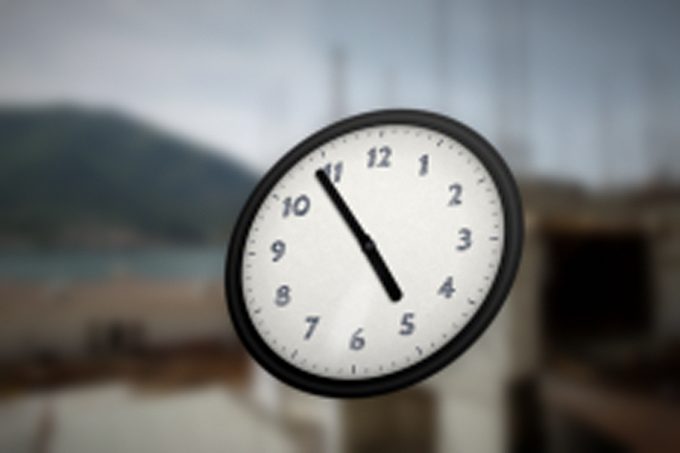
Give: 4h54
